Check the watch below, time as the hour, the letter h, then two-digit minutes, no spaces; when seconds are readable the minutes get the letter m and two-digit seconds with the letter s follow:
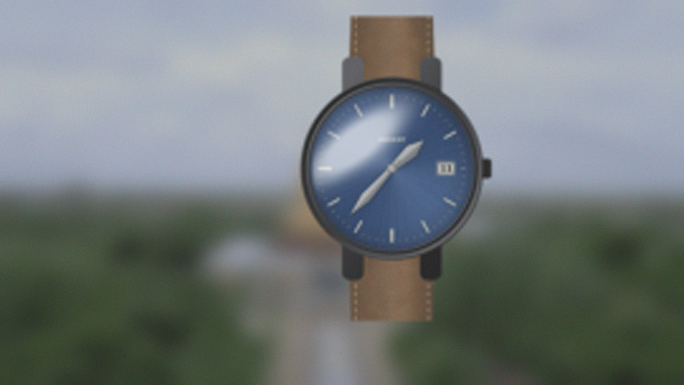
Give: 1h37
